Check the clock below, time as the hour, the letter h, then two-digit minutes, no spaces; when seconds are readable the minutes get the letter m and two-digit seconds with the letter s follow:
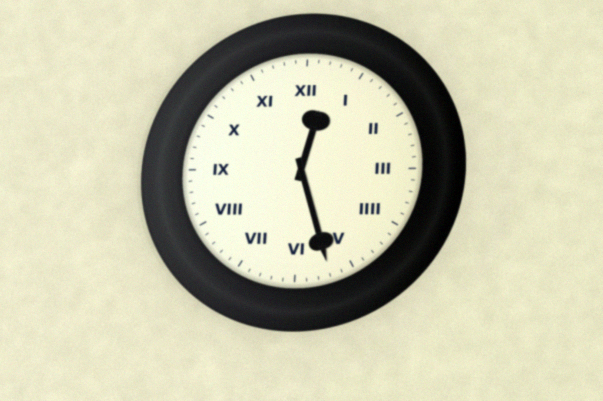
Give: 12h27
